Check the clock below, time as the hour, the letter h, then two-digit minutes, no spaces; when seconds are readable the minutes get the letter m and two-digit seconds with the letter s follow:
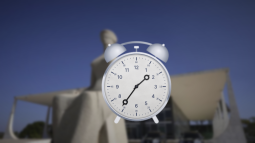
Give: 1h36
